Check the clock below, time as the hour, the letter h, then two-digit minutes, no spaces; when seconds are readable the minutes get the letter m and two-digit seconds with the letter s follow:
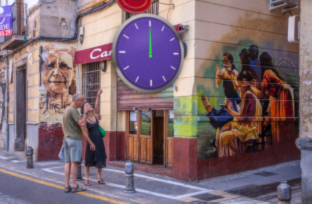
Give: 12h00
